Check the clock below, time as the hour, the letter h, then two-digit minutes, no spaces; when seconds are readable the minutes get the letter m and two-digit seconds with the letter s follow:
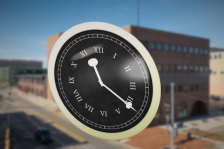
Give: 11h21
